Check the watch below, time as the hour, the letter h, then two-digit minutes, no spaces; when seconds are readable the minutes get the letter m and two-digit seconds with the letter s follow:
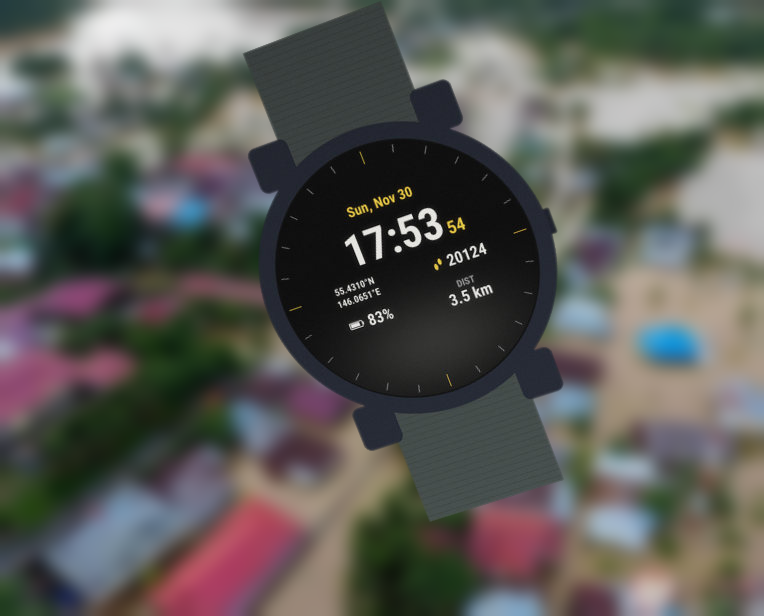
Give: 17h53m54s
